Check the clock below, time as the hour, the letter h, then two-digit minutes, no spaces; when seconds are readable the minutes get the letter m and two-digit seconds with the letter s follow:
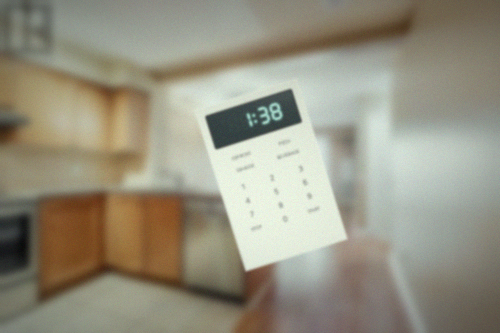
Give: 1h38
